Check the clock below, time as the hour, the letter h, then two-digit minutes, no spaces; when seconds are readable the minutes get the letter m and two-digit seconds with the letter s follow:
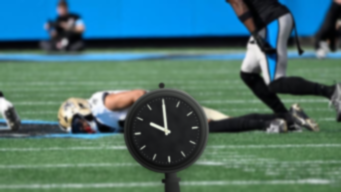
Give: 10h00
